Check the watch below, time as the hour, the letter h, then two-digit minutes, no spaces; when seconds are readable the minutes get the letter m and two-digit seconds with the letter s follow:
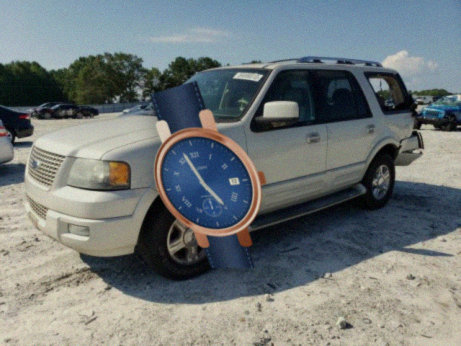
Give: 4h57
